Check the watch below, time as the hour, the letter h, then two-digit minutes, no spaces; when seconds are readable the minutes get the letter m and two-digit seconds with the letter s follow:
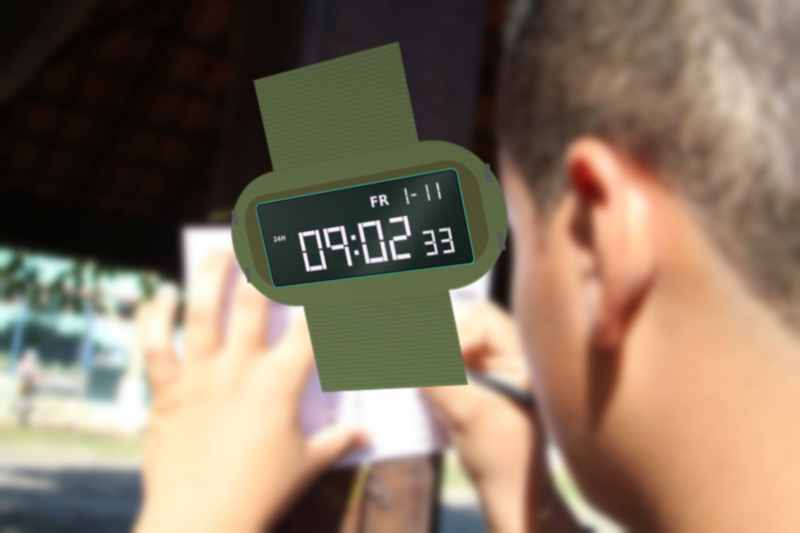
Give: 9h02m33s
